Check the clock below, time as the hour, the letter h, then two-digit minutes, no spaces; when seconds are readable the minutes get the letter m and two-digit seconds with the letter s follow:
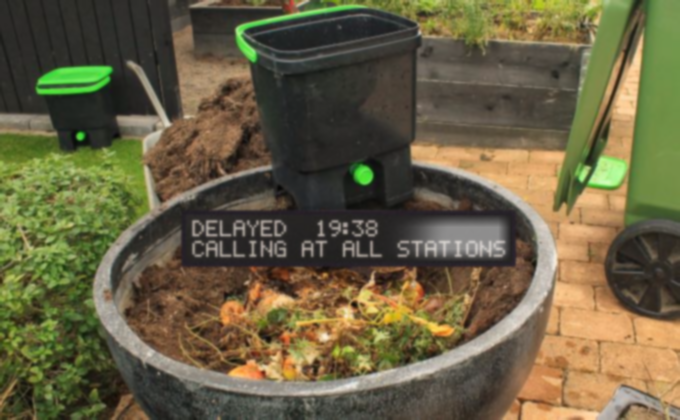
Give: 19h38
